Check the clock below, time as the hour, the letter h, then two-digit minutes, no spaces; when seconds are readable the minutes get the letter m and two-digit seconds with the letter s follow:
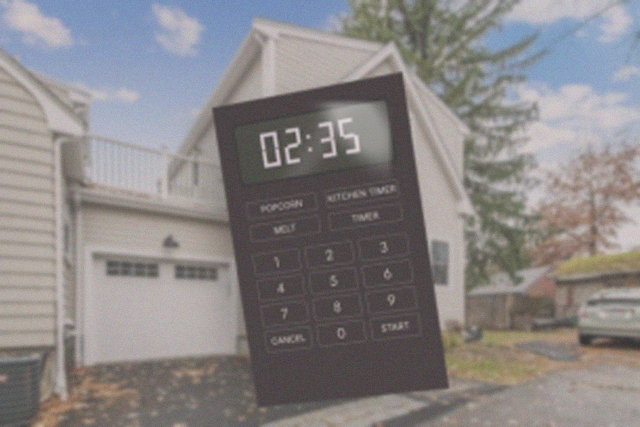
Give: 2h35
